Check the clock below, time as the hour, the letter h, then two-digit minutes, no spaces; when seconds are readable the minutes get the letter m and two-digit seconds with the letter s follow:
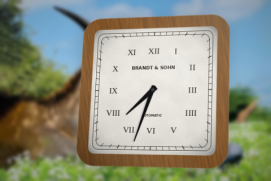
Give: 7h33
